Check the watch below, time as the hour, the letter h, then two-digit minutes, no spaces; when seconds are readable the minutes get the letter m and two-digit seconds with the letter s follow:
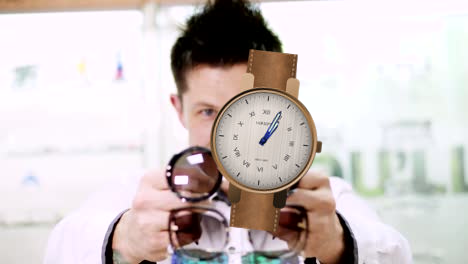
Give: 1h04
